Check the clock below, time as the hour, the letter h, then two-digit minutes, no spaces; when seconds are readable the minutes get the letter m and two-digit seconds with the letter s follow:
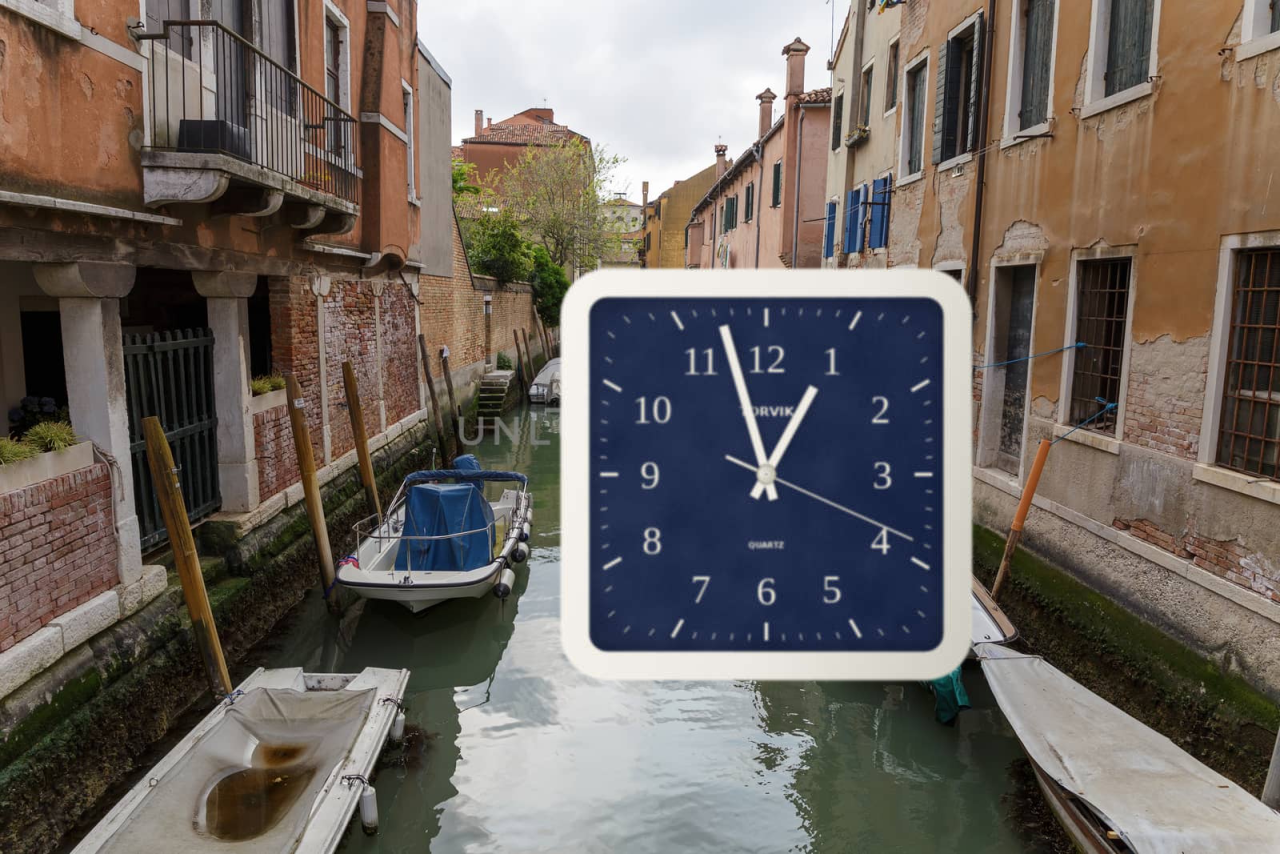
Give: 12h57m19s
